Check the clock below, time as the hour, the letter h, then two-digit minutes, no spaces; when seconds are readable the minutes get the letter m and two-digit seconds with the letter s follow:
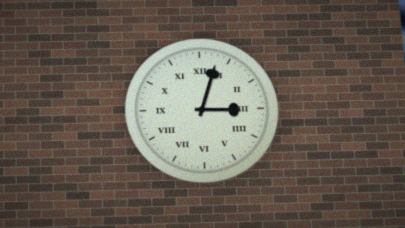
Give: 3h03
